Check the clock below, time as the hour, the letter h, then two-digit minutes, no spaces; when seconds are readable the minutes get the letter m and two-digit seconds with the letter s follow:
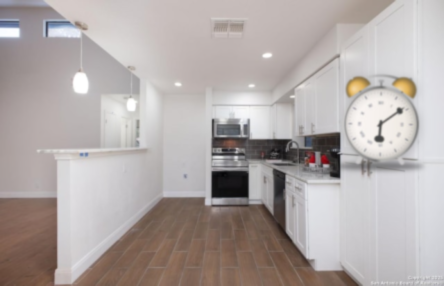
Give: 6h09
